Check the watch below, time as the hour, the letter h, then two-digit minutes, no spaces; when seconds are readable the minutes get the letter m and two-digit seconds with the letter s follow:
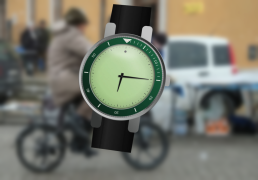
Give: 6h15
